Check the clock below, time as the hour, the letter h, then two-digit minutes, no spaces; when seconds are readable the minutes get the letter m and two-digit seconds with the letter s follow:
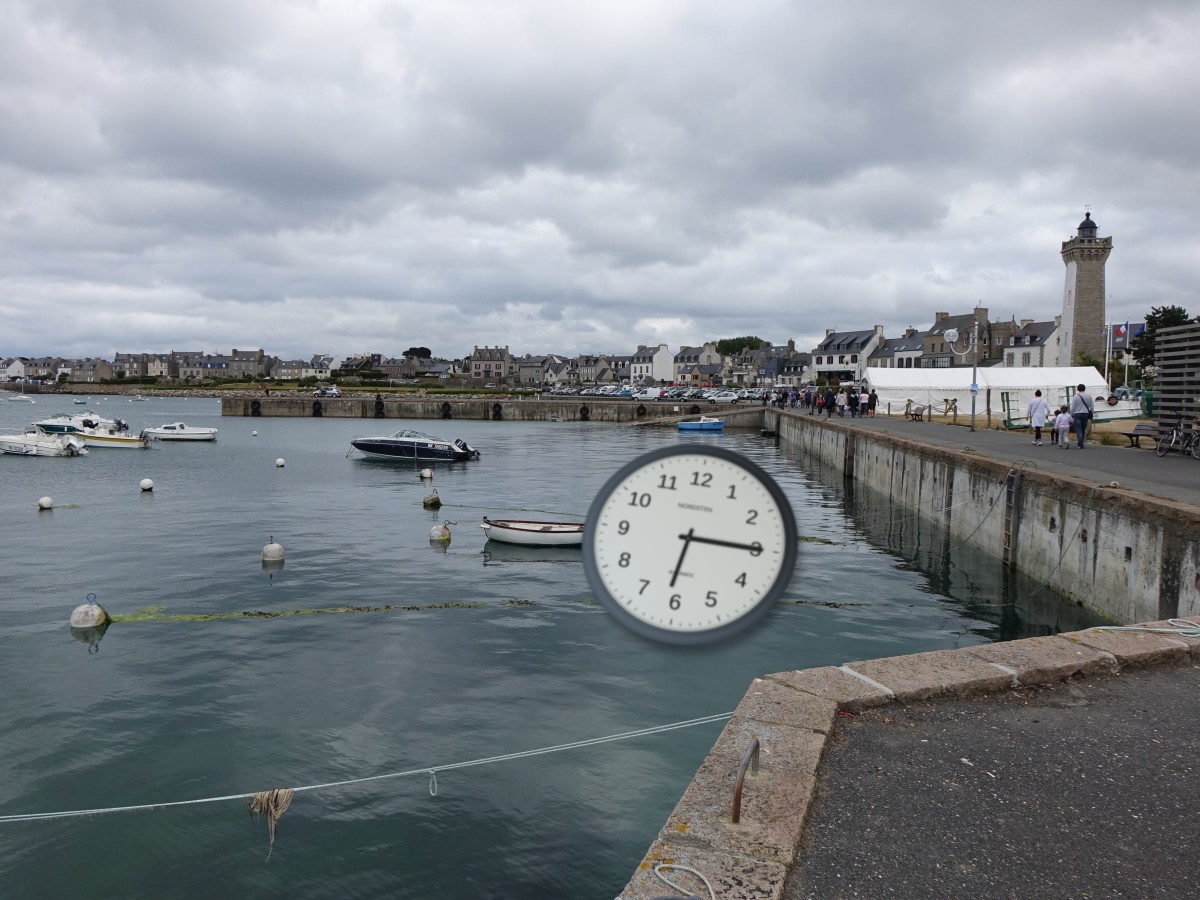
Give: 6h15
